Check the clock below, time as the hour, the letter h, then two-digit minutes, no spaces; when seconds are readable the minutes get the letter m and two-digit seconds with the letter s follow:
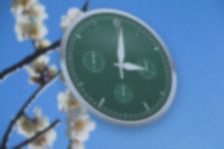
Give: 3h01
